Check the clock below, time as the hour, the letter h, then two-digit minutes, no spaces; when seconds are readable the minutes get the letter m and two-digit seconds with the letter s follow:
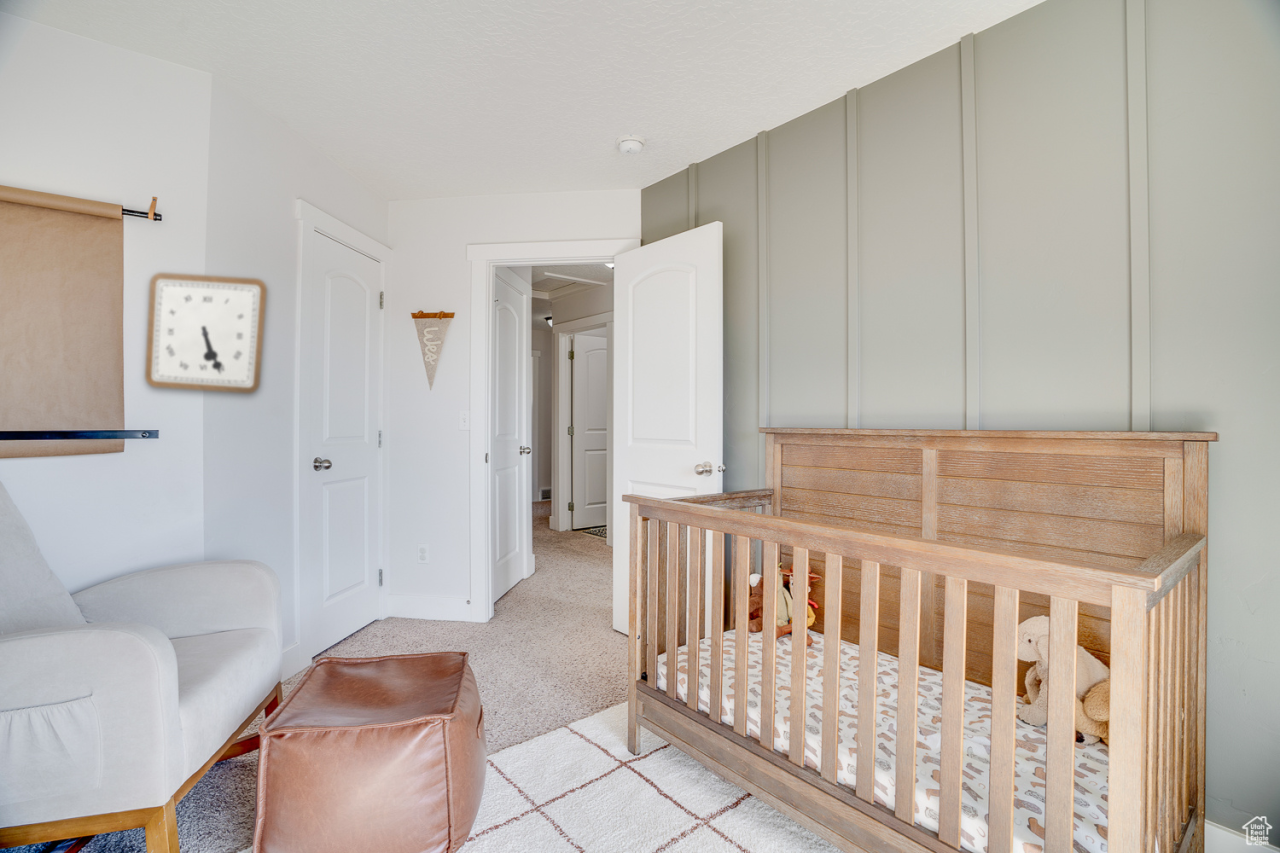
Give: 5h26
